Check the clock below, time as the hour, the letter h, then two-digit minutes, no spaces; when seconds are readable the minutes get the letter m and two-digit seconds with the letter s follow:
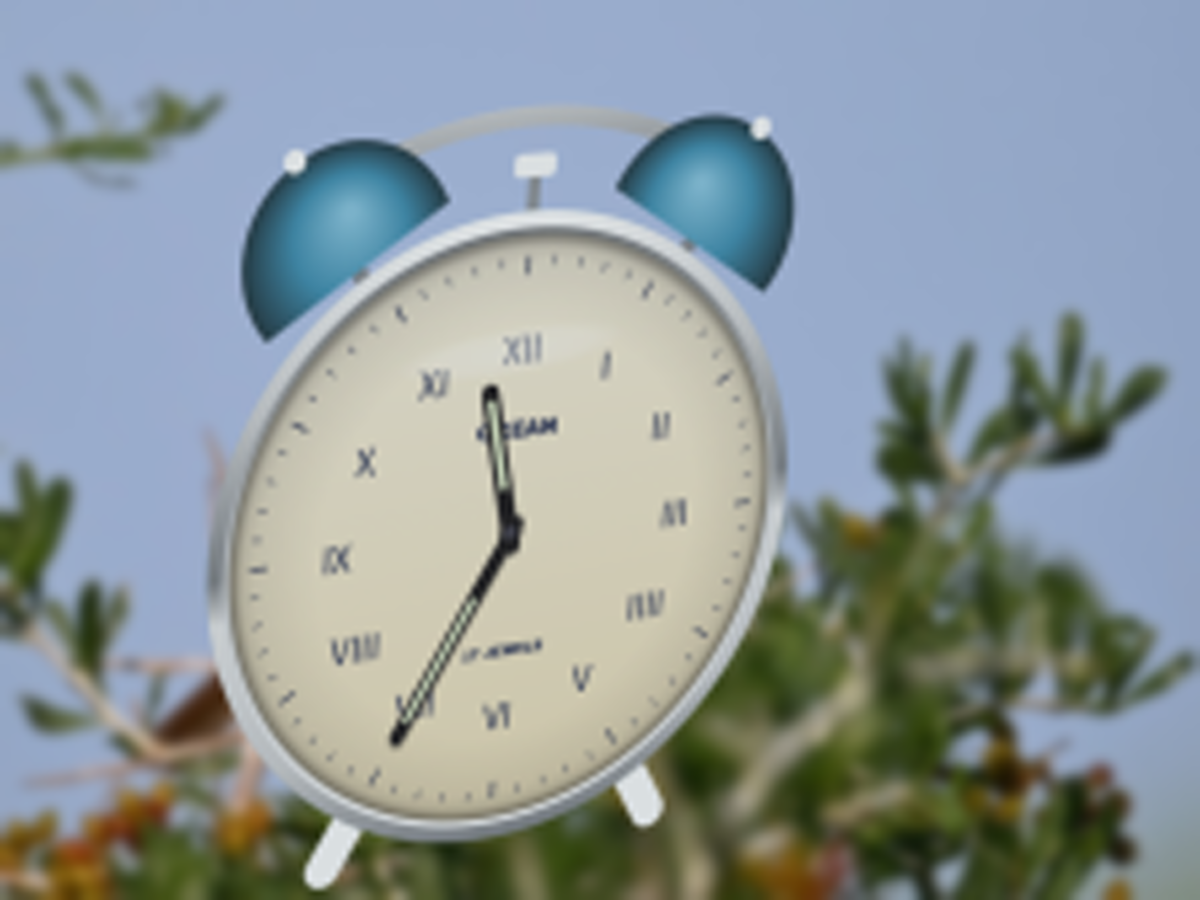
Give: 11h35
